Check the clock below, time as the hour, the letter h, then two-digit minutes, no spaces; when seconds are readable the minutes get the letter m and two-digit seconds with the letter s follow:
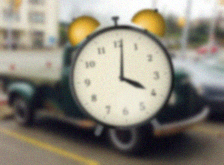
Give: 4h01
